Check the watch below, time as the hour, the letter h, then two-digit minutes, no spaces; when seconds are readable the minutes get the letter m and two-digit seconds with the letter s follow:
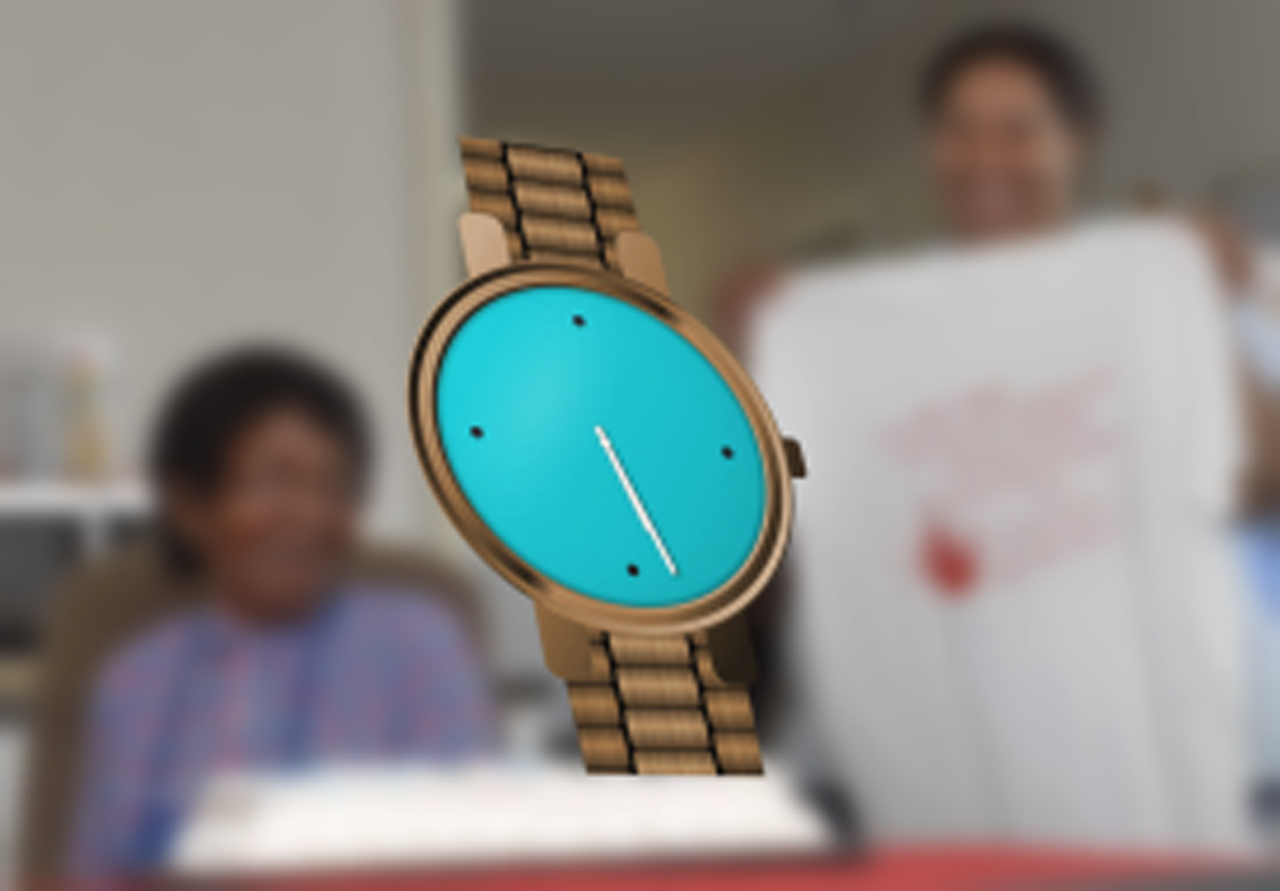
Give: 5h27
